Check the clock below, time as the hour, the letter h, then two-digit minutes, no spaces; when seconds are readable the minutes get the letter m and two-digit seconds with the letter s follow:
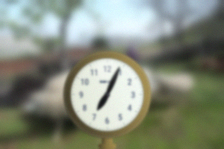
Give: 7h04
